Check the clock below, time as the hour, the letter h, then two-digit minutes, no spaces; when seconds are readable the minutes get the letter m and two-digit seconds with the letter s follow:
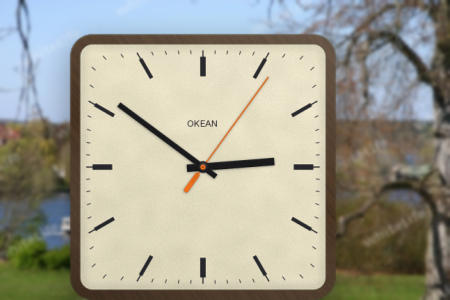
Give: 2h51m06s
